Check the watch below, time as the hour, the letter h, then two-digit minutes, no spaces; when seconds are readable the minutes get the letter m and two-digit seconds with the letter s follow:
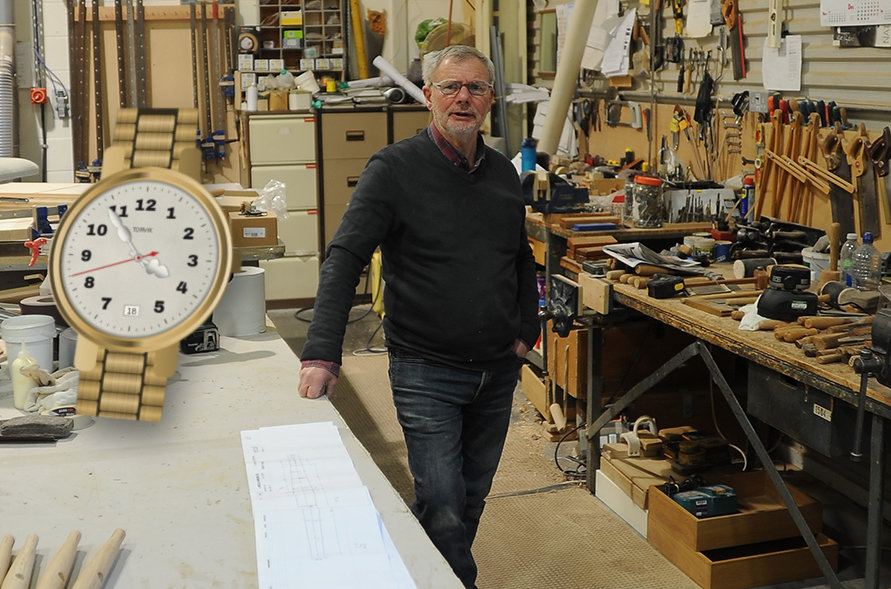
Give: 3h53m42s
